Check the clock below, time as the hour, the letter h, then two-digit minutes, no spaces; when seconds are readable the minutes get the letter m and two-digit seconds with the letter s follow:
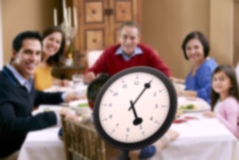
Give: 5h05
